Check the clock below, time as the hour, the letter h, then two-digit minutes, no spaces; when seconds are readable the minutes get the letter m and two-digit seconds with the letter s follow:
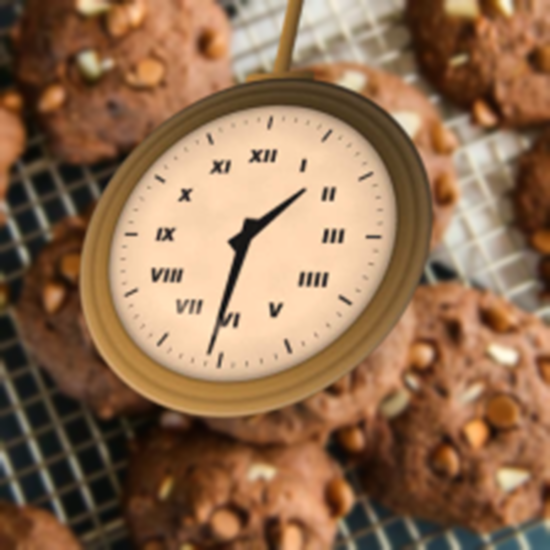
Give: 1h31
